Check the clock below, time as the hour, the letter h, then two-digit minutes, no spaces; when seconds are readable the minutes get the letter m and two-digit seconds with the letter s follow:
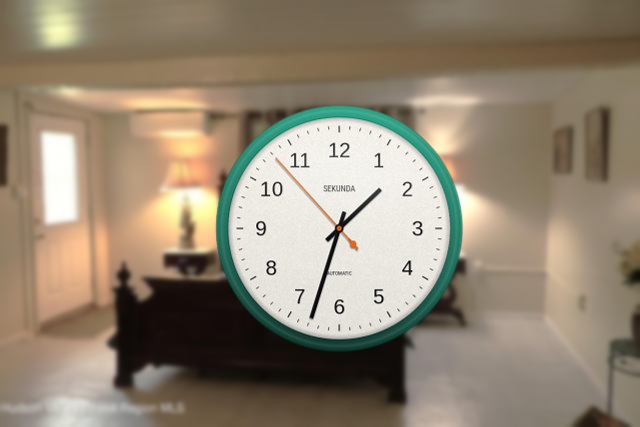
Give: 1h32m53s
